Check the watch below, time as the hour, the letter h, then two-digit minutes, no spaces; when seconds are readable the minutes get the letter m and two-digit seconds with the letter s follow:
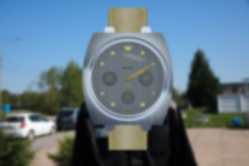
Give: 2h10
